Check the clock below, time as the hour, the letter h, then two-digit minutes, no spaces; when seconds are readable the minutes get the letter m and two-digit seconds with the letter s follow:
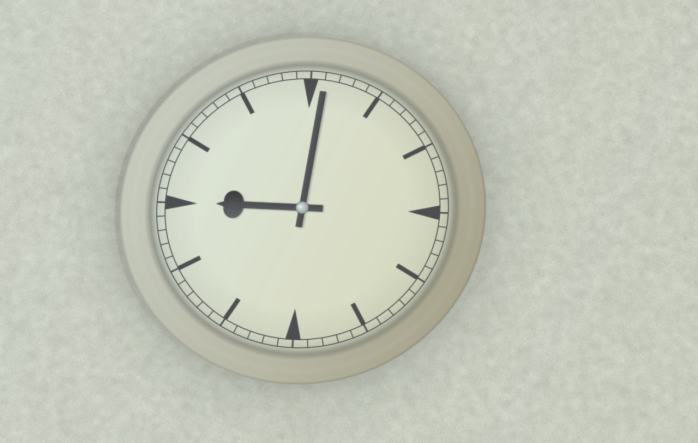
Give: 9h01
